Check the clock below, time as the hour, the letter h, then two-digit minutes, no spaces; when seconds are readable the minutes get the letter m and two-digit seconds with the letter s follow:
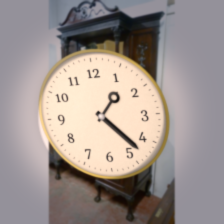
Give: 1h23
